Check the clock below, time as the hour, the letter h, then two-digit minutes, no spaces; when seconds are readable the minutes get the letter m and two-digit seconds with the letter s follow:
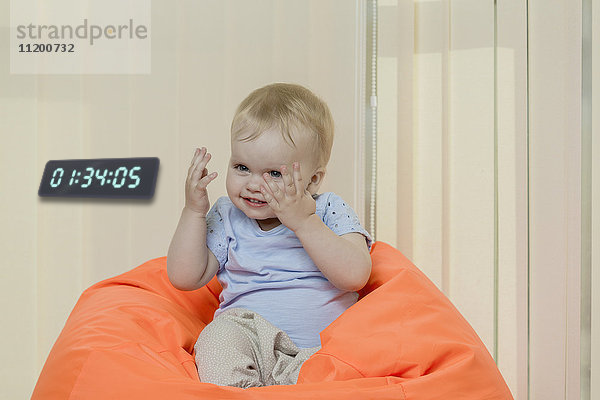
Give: 1h34m05s
